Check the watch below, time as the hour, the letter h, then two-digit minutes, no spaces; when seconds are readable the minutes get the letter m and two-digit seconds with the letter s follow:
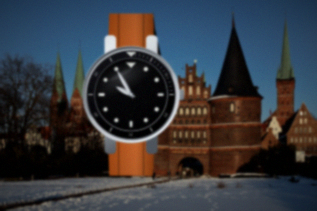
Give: 9h55
